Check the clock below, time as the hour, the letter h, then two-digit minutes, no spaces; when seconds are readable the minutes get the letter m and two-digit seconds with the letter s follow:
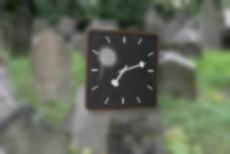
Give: 7h12
